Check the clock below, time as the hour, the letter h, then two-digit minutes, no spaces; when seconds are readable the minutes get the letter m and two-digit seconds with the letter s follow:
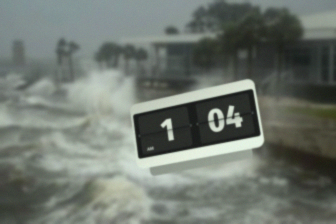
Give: 1h04
